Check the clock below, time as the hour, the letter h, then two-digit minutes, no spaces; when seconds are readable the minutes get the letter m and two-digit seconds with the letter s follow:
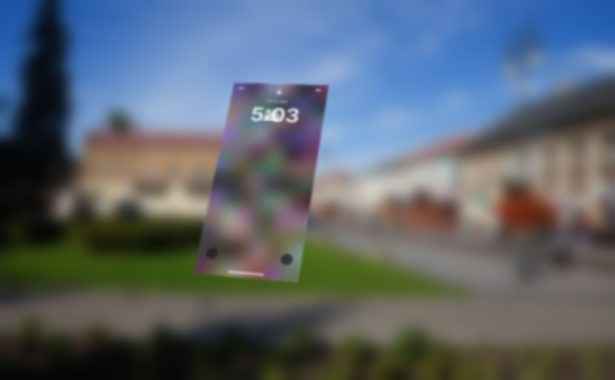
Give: 5h03
